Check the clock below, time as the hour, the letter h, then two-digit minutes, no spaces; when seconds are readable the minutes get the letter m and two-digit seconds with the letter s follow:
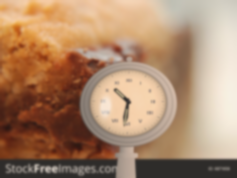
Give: 10h31
